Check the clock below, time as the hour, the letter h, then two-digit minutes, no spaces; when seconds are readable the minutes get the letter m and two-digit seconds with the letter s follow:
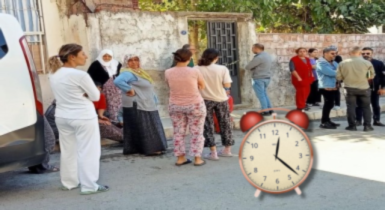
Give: 12h22
